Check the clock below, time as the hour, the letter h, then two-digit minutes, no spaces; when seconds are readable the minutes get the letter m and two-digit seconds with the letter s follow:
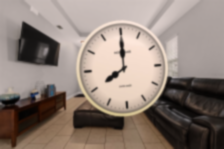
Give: 8h00
